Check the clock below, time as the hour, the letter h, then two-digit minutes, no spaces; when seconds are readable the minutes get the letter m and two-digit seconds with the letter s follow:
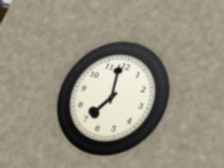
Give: 6h58
